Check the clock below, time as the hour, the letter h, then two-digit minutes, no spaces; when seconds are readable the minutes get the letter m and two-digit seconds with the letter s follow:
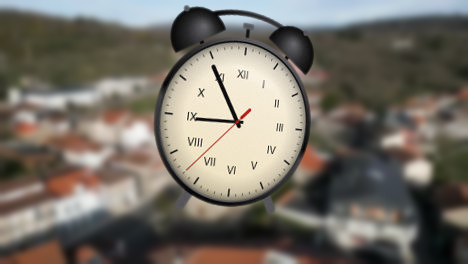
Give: 8h54m37s
